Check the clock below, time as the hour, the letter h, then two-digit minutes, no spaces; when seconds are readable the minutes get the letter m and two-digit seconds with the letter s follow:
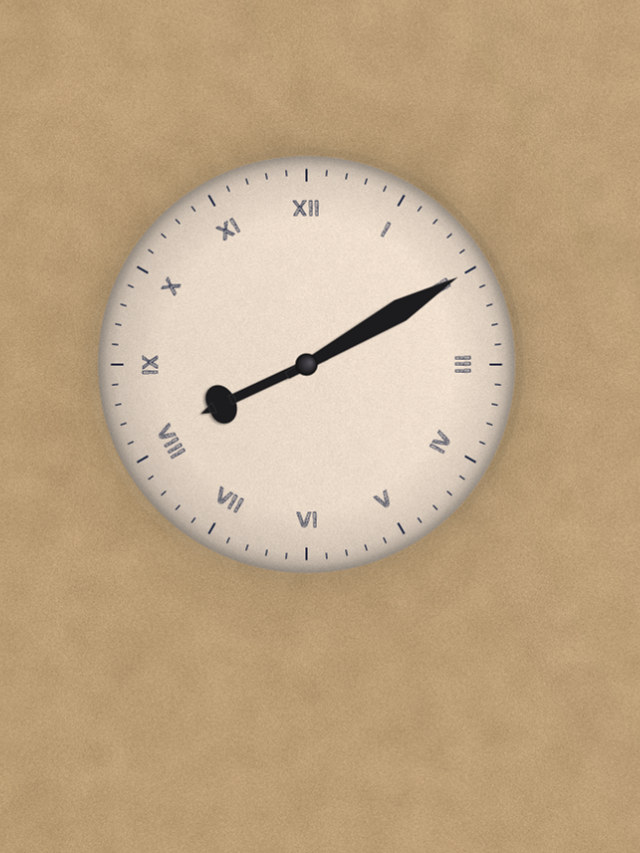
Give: 8h10
